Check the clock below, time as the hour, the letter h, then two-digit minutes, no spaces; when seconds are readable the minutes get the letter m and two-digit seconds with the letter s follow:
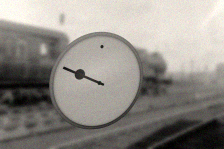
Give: 9h49
